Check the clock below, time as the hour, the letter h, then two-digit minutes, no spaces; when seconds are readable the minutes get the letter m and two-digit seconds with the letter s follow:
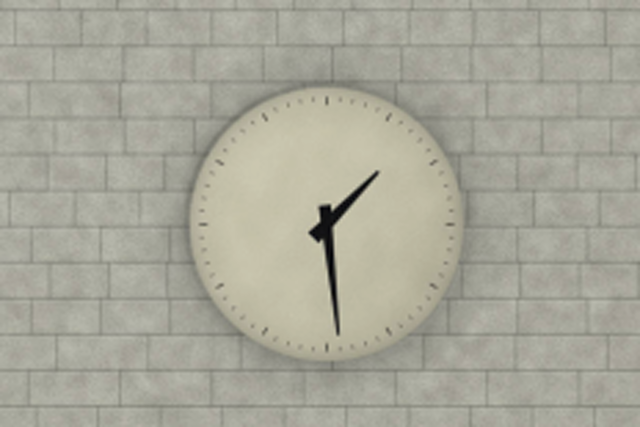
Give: 1h29
